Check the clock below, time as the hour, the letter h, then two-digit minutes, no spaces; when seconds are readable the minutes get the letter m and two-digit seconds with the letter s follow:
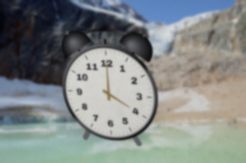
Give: 4h00
